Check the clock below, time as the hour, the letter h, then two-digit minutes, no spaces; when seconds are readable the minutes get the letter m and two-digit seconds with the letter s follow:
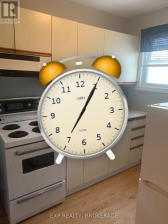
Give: 7h05
